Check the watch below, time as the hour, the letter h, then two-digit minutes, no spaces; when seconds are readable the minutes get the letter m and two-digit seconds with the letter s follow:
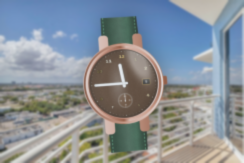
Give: 11h45
